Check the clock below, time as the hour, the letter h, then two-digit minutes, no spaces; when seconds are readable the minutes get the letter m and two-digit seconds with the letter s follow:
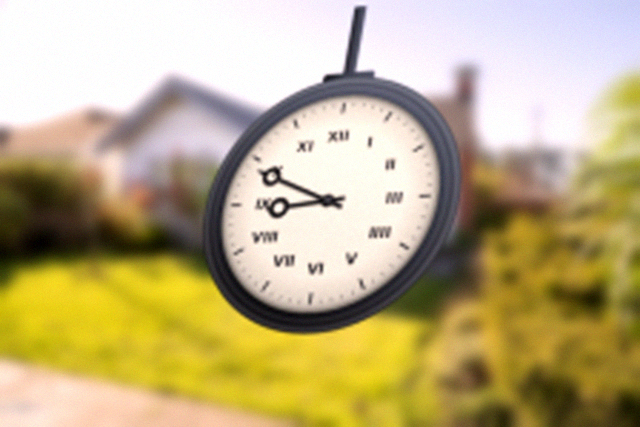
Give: 8h49
